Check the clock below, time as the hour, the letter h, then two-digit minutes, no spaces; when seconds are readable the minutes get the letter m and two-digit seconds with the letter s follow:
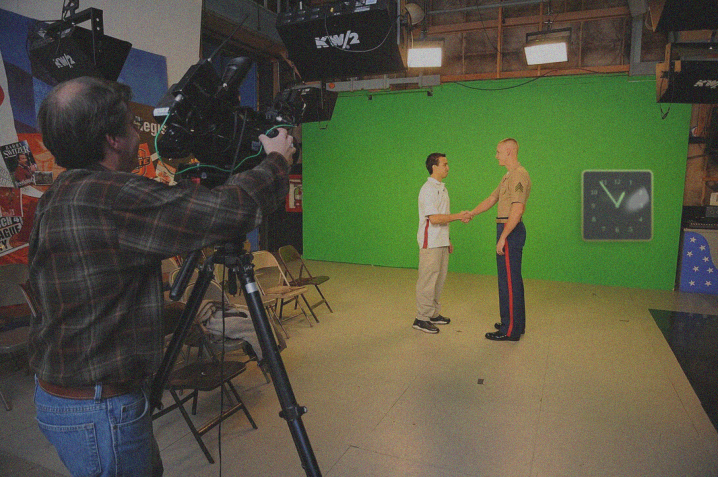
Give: 12h54
